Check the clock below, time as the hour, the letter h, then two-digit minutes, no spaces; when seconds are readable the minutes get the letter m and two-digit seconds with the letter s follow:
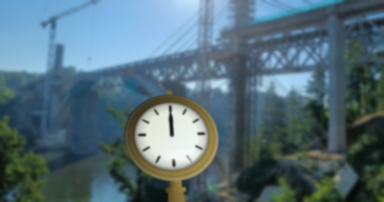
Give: 12h00
